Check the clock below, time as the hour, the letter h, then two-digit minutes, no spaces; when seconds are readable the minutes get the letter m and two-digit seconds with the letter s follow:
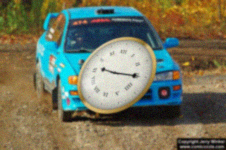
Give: 9h15
